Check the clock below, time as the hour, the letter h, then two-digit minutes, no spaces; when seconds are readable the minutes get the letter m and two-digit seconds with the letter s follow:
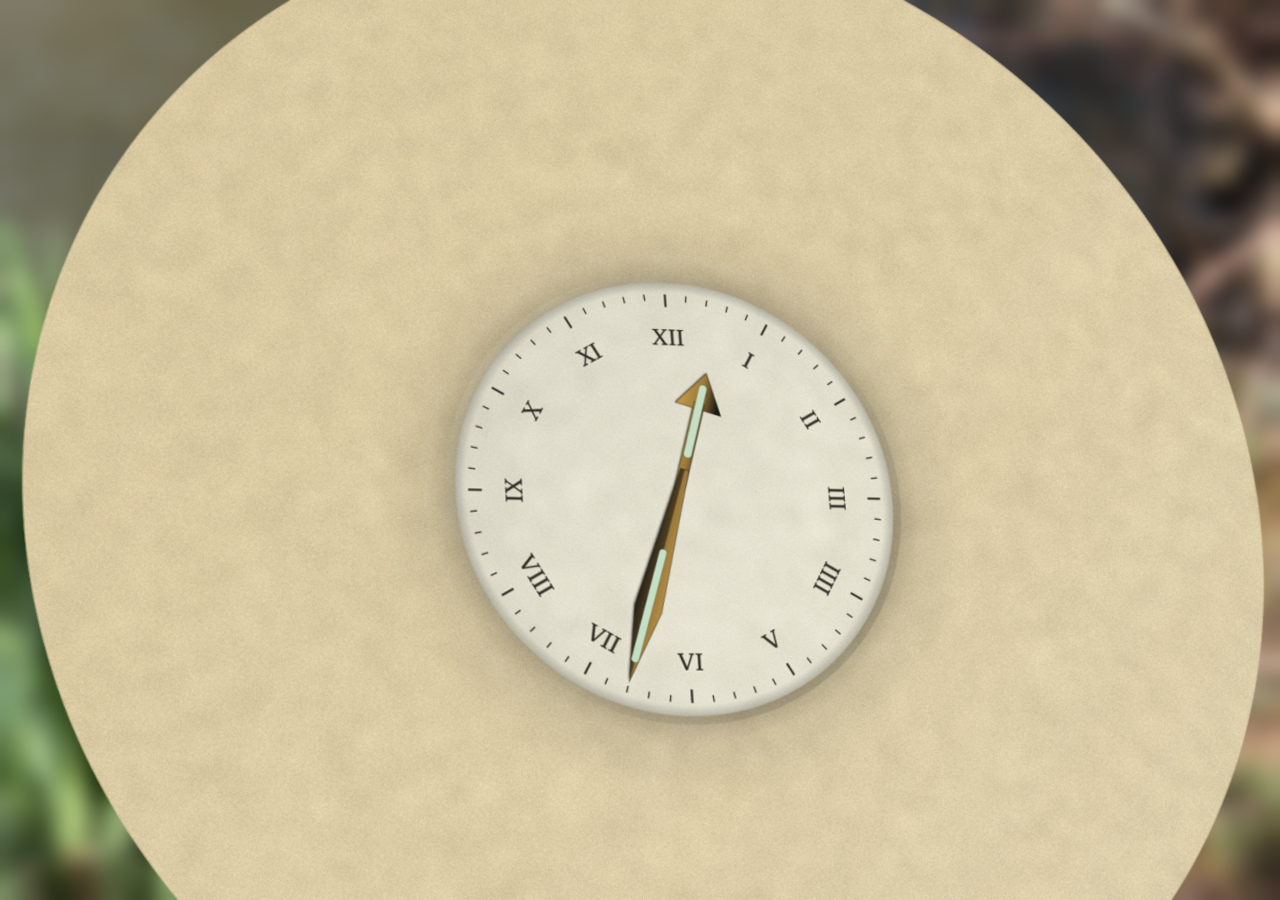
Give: 12h33
